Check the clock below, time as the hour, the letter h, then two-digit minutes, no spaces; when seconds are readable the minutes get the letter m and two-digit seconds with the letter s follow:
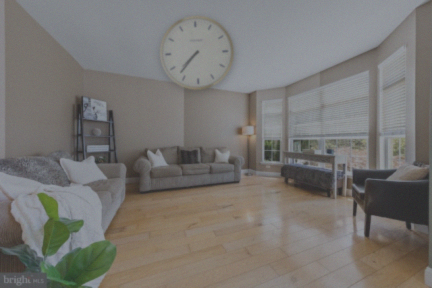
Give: 7h37
